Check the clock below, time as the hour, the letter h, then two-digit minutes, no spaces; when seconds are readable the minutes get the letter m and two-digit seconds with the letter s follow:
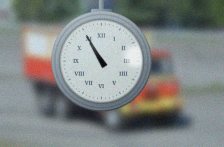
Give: 10h55
